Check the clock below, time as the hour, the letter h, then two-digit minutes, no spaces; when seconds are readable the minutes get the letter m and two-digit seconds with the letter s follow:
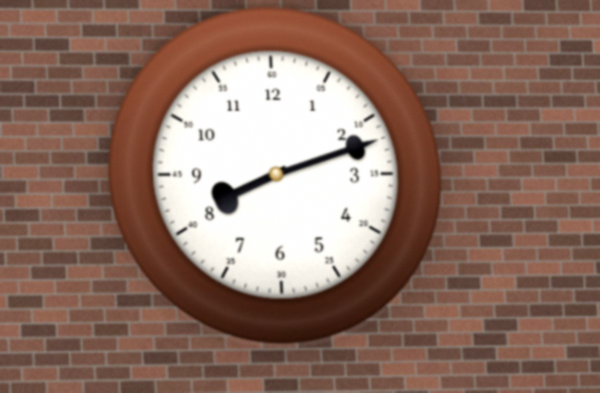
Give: 8h12
